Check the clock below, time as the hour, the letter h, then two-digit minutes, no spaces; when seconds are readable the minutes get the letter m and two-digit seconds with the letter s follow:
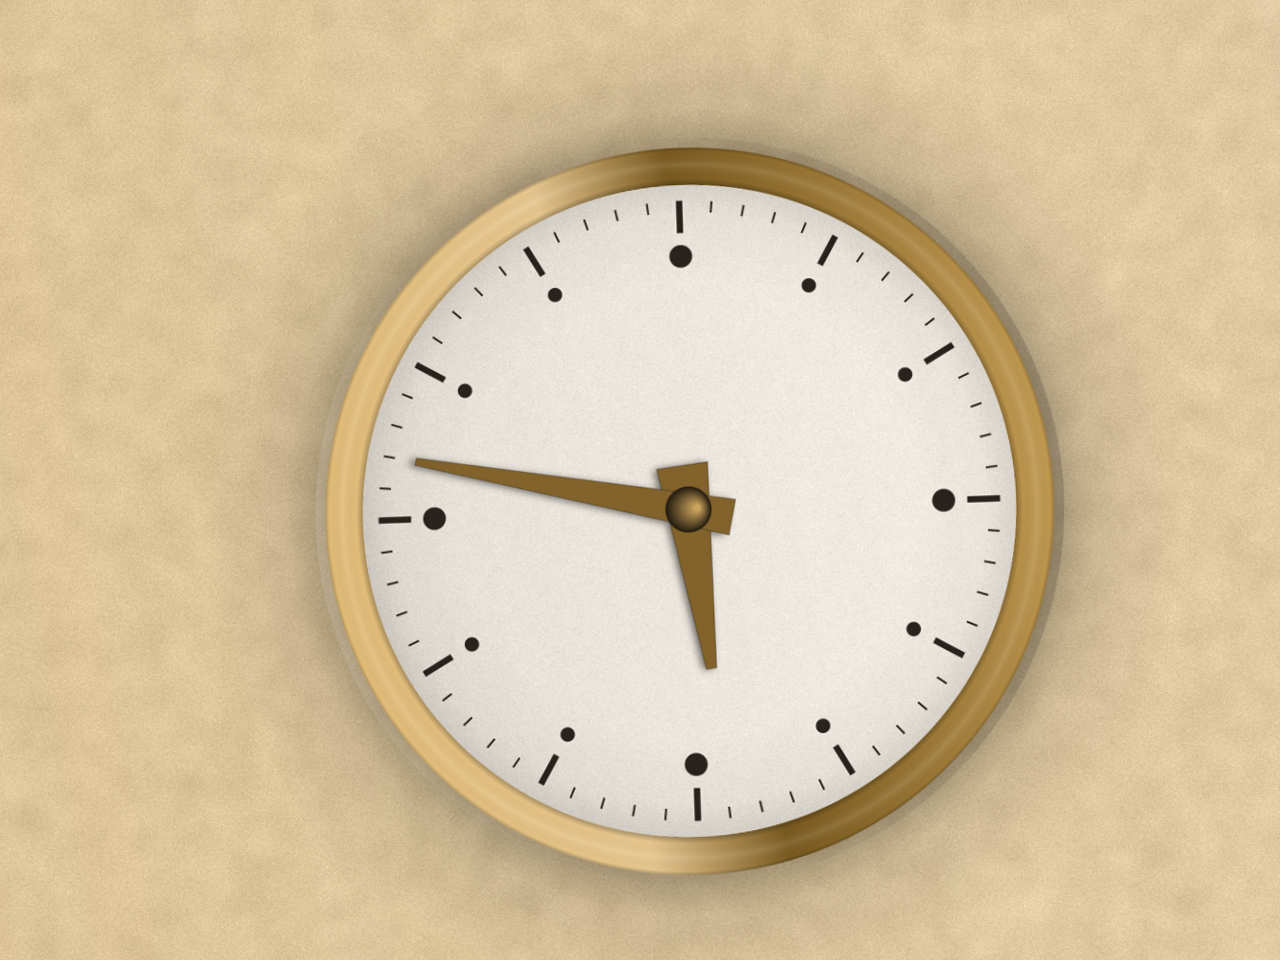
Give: 5h47
